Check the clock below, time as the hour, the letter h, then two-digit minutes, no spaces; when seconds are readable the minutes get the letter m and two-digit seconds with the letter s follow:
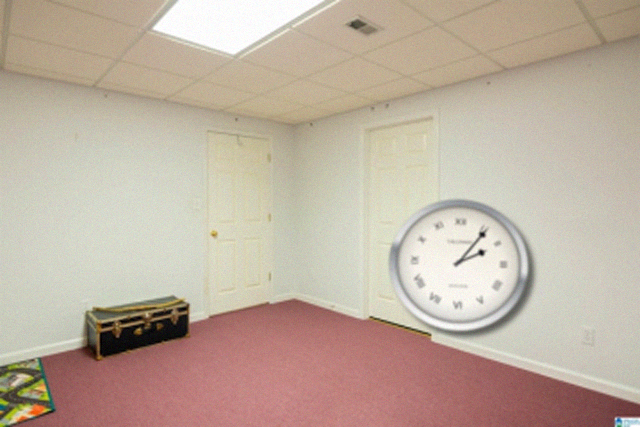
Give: 2h06
